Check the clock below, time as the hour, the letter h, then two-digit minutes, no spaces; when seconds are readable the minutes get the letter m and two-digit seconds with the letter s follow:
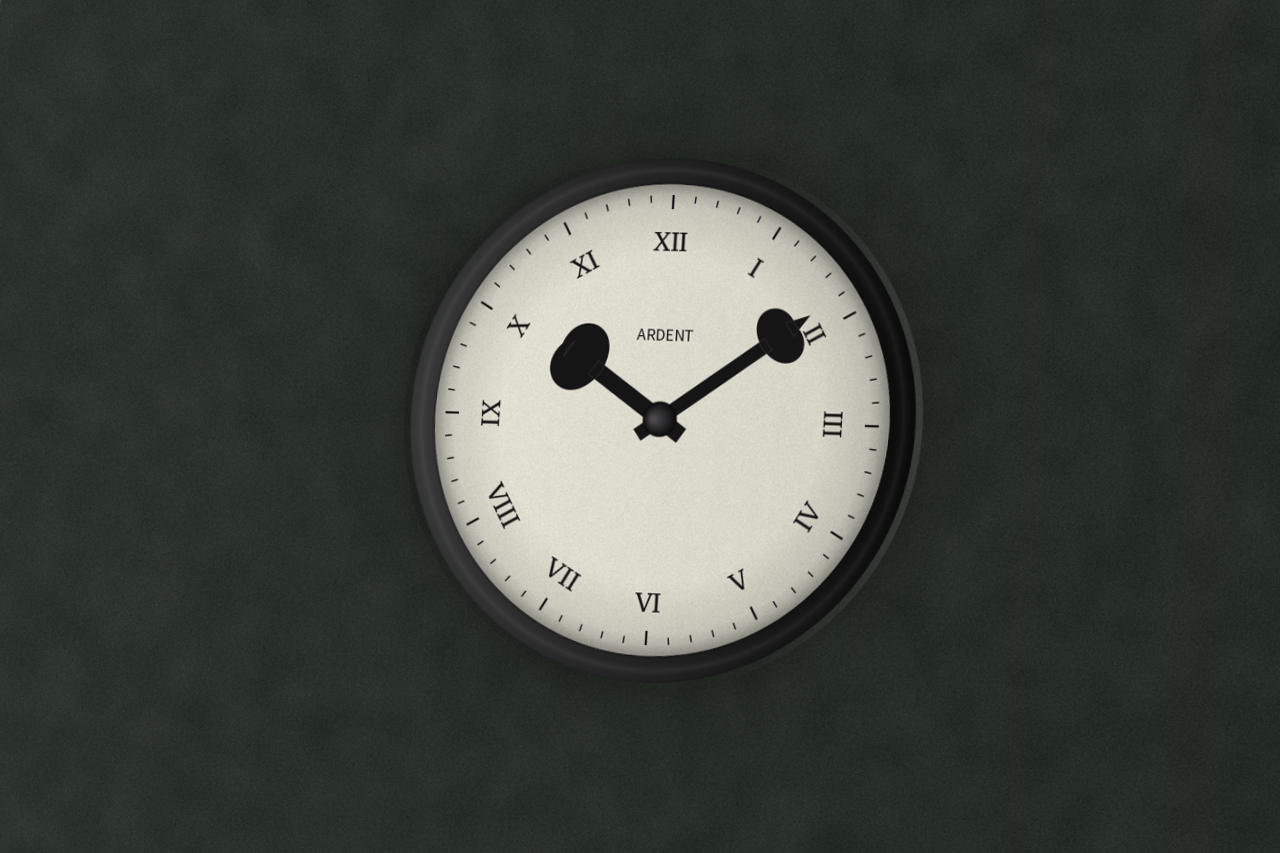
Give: 10h09
